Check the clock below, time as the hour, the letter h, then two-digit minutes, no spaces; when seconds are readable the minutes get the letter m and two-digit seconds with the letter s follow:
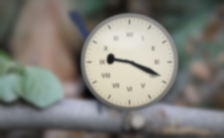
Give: 9h19
